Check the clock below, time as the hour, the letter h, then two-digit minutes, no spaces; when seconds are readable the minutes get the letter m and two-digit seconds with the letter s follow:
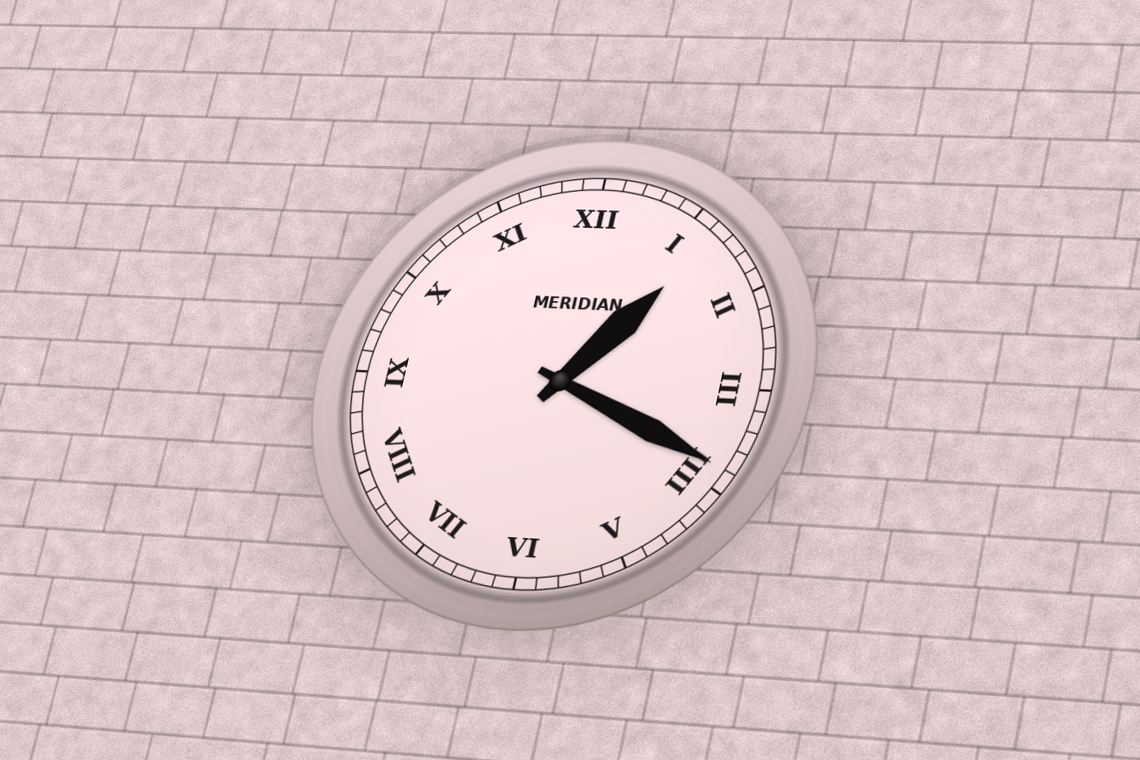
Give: 1h19
